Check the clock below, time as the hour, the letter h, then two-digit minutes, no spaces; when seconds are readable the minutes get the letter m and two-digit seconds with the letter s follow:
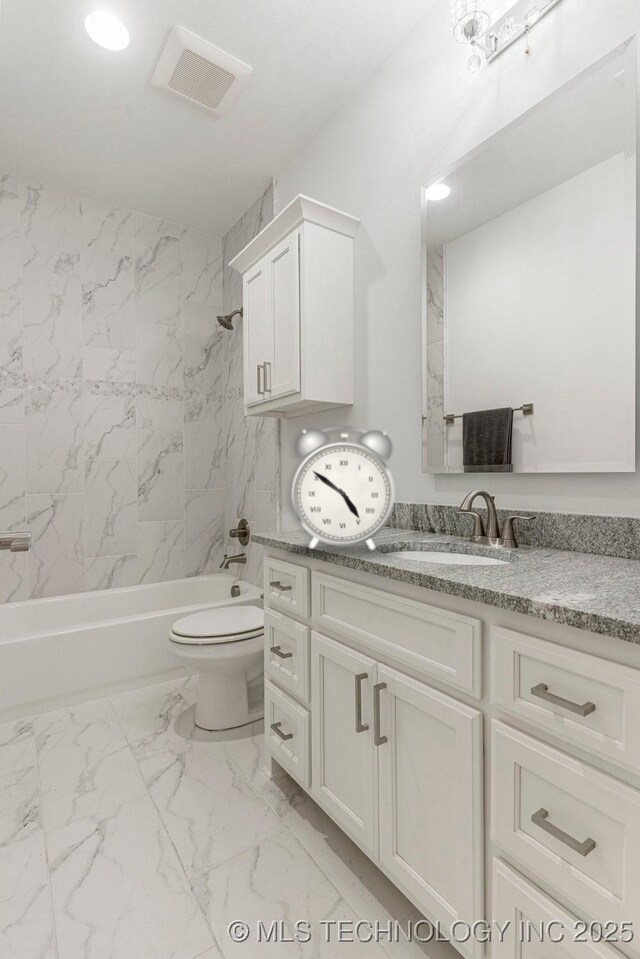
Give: 4h51
